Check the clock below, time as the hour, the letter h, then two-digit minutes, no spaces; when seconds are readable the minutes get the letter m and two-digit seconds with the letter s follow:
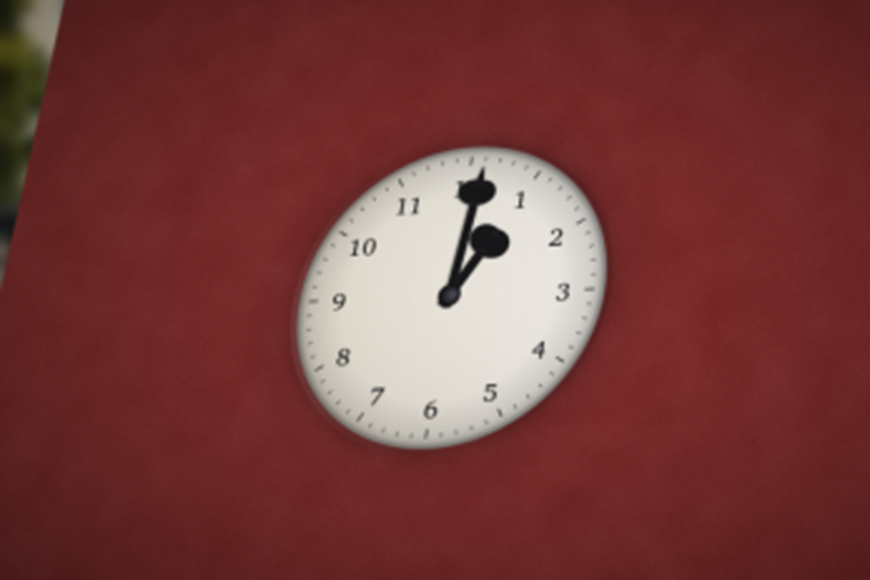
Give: 1h01
